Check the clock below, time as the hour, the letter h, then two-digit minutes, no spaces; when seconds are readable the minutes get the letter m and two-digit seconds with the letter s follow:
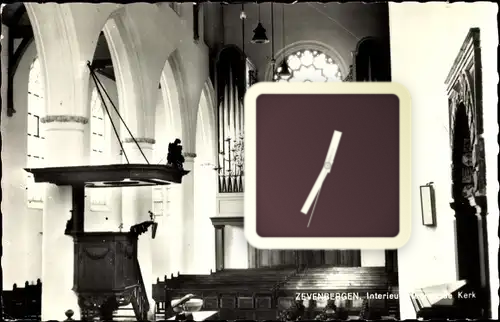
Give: 12h34m33s
